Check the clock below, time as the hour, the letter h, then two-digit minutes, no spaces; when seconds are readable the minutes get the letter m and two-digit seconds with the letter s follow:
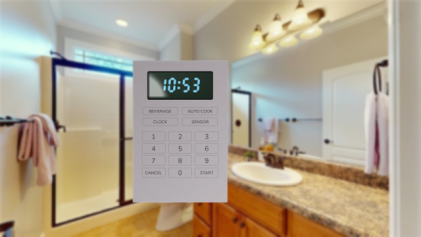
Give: 10h53
